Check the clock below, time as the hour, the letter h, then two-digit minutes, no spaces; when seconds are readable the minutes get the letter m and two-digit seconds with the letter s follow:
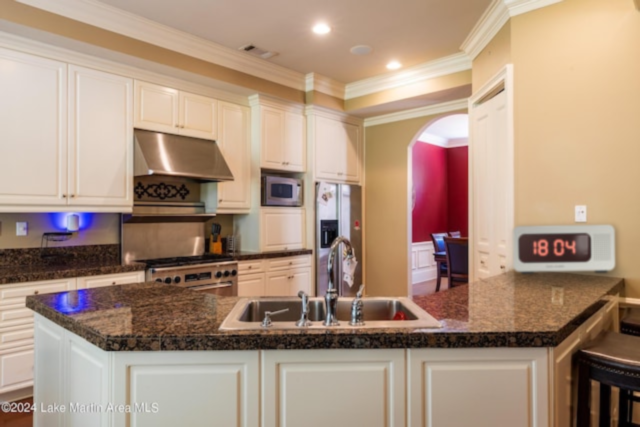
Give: 18h04
